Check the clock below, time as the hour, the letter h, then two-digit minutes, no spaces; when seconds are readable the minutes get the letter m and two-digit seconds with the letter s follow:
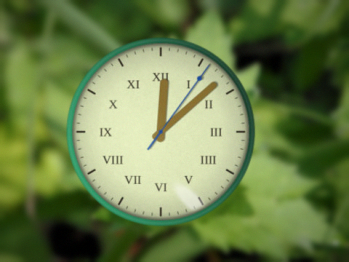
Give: 12h08m06s
